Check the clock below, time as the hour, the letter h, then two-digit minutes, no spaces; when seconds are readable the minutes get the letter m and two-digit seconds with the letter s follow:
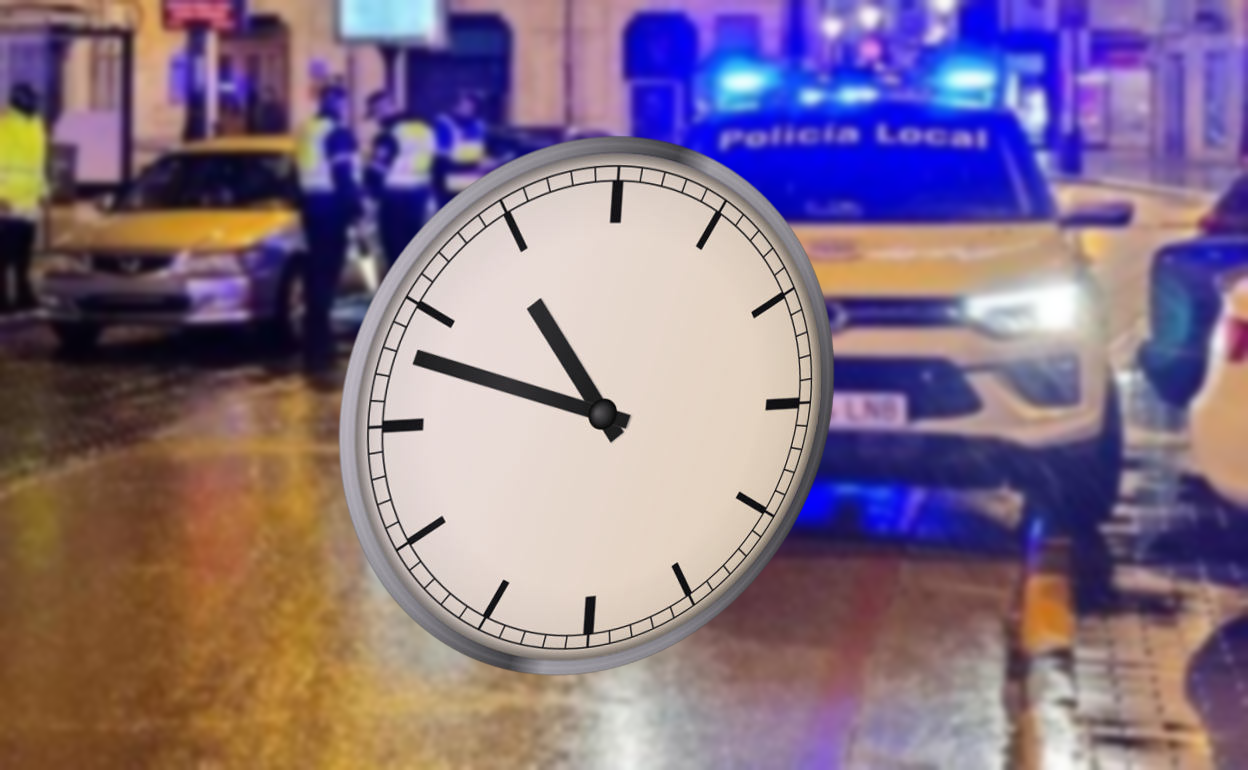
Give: 10h48
